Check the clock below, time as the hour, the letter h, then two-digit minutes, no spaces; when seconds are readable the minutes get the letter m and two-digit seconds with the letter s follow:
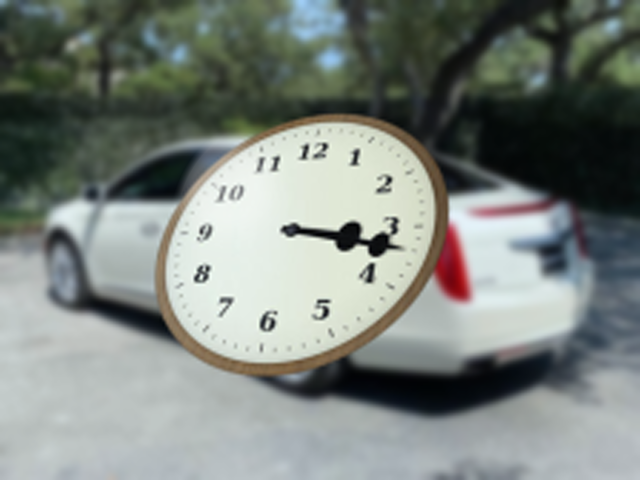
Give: 3h17
